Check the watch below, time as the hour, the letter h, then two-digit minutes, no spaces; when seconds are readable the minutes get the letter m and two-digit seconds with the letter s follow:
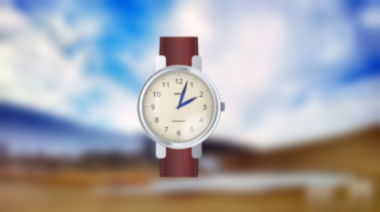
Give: 2h03
